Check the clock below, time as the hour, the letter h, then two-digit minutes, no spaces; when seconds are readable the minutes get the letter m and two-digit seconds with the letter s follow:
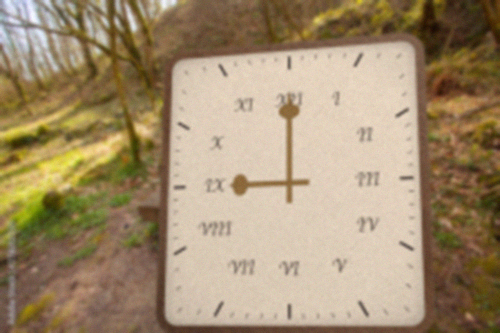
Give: 9h00
